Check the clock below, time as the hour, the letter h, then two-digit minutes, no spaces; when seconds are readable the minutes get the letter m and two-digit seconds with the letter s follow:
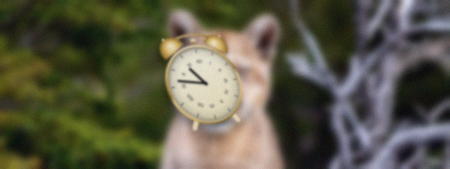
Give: 10h47
